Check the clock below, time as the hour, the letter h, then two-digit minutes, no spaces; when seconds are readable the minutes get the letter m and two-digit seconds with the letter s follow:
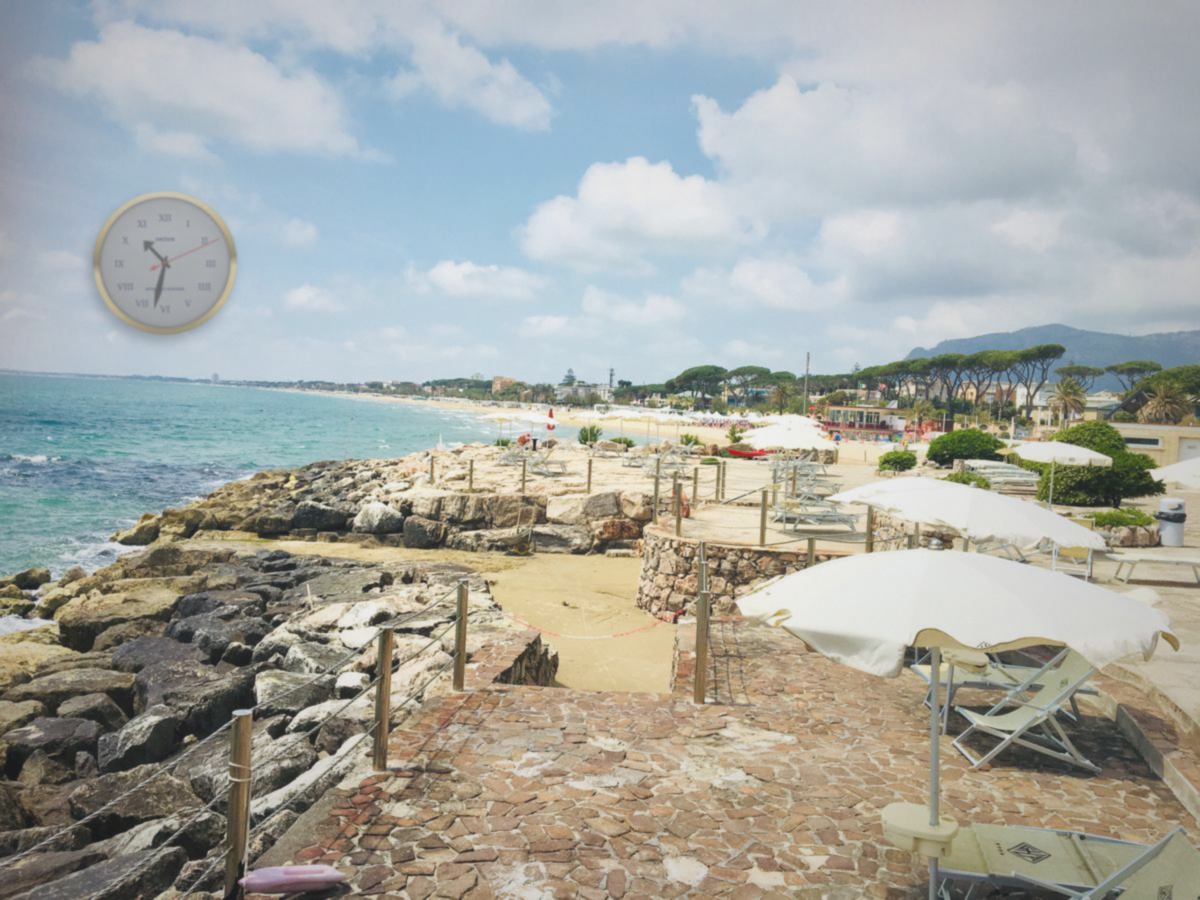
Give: 10h32m11s
